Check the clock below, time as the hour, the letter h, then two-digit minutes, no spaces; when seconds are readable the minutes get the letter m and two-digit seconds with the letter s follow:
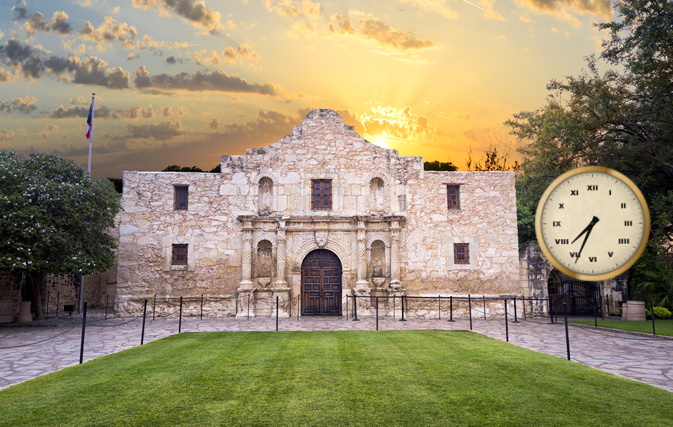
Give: 7h34
